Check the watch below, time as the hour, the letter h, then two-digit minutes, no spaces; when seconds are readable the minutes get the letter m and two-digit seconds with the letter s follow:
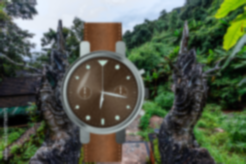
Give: 6h17
